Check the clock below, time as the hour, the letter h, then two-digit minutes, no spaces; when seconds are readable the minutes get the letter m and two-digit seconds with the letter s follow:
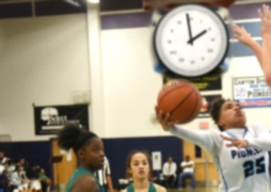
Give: 1h59
